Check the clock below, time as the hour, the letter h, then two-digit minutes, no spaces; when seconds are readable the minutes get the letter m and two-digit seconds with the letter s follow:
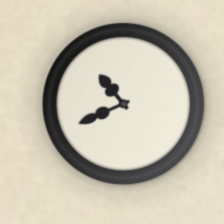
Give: 10h41
